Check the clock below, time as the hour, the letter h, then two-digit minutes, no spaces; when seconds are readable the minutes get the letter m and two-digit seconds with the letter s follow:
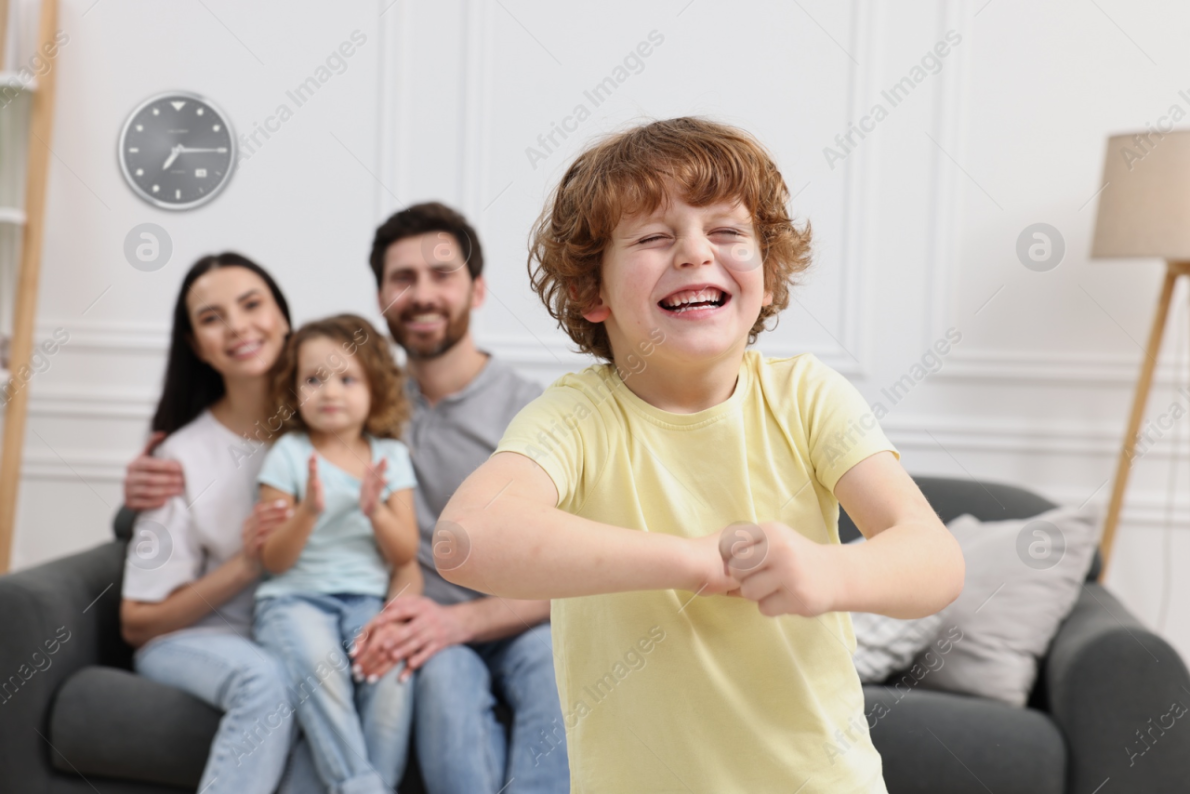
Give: 7h15
